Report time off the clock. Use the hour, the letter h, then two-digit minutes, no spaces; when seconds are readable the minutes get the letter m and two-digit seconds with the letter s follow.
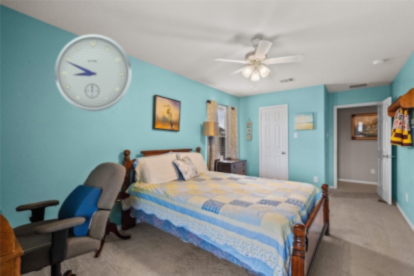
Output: 8h49
